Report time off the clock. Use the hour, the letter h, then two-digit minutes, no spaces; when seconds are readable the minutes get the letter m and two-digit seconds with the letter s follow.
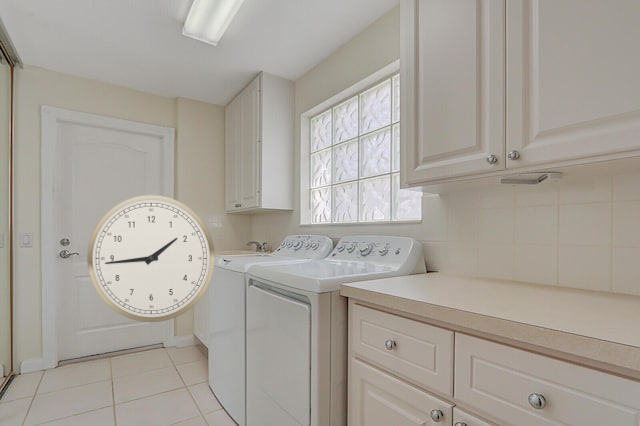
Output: 1h44
